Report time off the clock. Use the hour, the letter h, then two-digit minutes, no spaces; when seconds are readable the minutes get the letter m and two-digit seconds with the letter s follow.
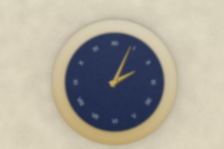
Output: 2h04
